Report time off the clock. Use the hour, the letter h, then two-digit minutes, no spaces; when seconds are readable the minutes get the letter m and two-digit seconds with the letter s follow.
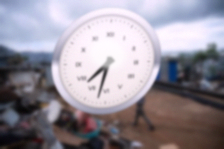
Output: 7h32
